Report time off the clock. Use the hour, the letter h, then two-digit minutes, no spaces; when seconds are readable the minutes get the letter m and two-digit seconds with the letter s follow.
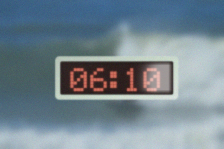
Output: 6h10
